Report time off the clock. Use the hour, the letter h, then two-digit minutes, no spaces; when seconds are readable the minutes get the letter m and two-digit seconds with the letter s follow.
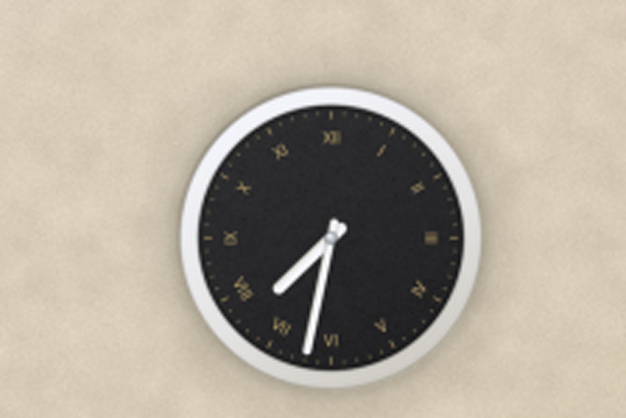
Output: 7h32
